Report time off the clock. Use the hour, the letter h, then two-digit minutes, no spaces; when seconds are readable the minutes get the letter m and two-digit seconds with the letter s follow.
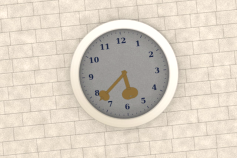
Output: 5h38
